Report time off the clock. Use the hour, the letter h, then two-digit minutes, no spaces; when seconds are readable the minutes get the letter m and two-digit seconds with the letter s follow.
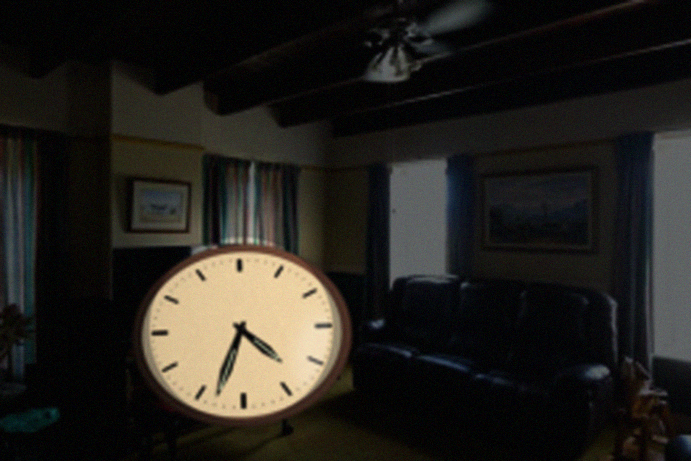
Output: 4h33
